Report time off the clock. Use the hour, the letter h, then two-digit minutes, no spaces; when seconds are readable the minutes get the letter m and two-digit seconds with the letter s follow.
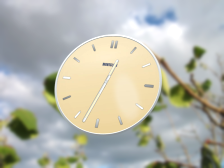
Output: 12h33
